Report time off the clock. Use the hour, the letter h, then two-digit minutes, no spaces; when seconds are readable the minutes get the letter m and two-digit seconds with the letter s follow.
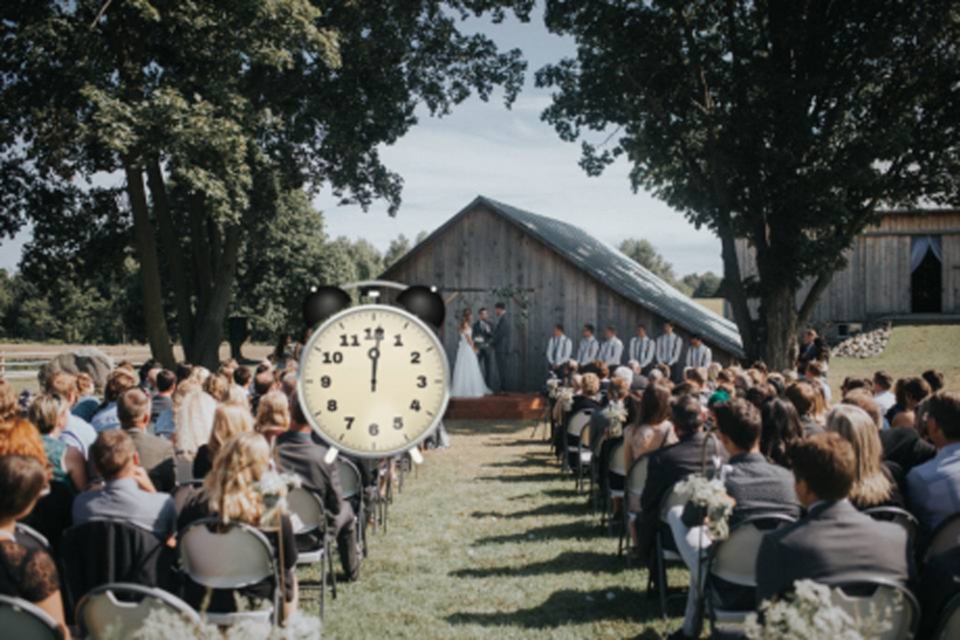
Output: 12h01
